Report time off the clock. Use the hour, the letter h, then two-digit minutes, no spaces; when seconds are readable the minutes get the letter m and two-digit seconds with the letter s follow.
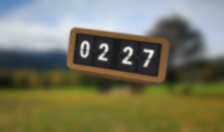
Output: 2h27
